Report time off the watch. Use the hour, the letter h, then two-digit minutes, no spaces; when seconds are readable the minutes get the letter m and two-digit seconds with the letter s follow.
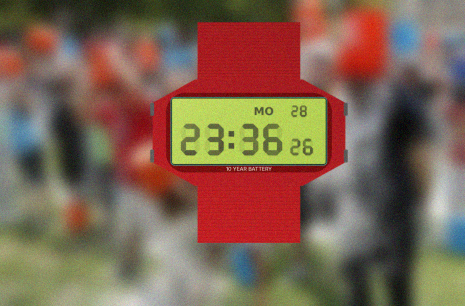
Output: 23h36m26s
